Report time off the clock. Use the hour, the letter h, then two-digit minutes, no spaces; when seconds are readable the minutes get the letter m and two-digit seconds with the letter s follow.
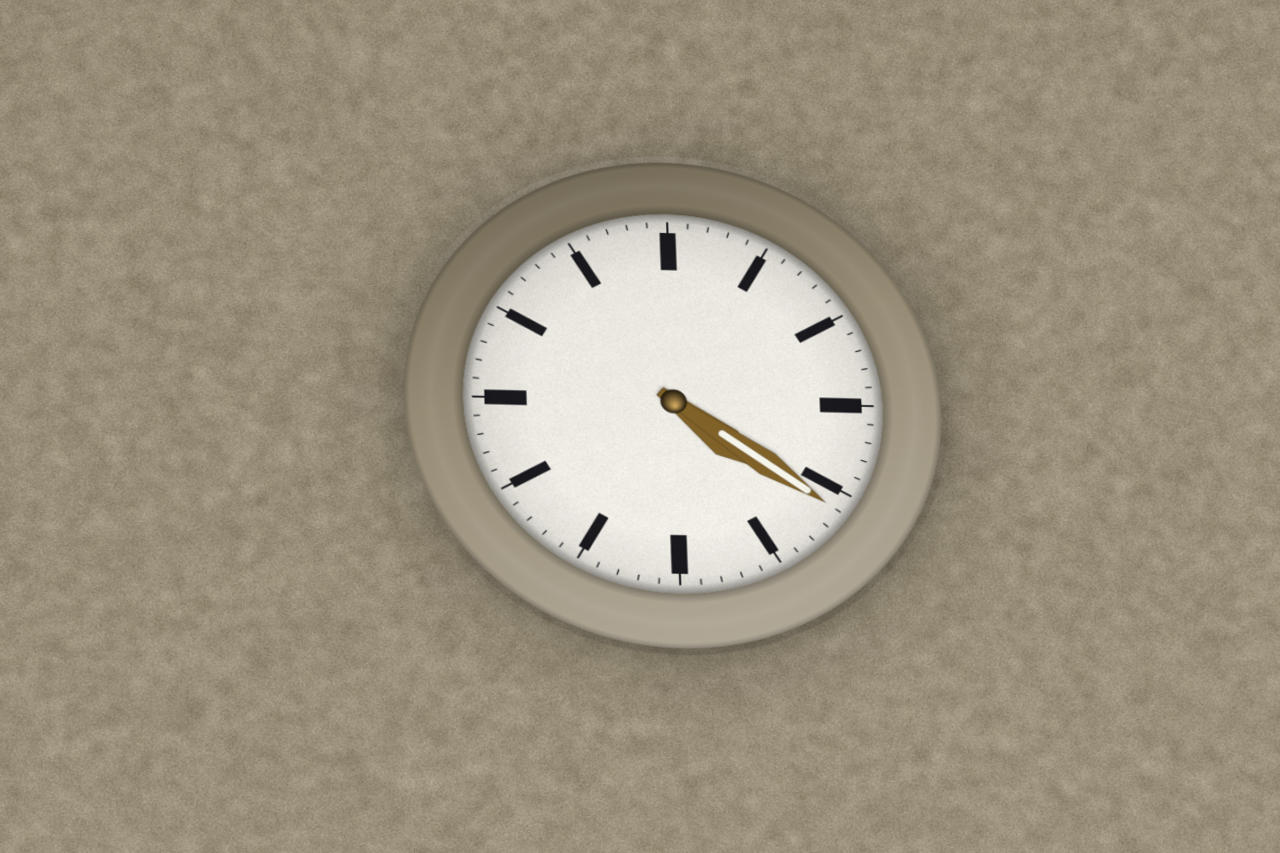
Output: 4h21
